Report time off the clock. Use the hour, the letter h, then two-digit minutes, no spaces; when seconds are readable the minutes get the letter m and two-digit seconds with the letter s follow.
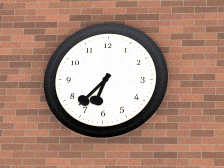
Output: 6h37
